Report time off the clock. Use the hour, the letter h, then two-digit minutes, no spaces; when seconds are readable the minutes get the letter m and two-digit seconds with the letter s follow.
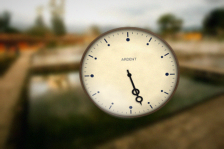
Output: 5h27
